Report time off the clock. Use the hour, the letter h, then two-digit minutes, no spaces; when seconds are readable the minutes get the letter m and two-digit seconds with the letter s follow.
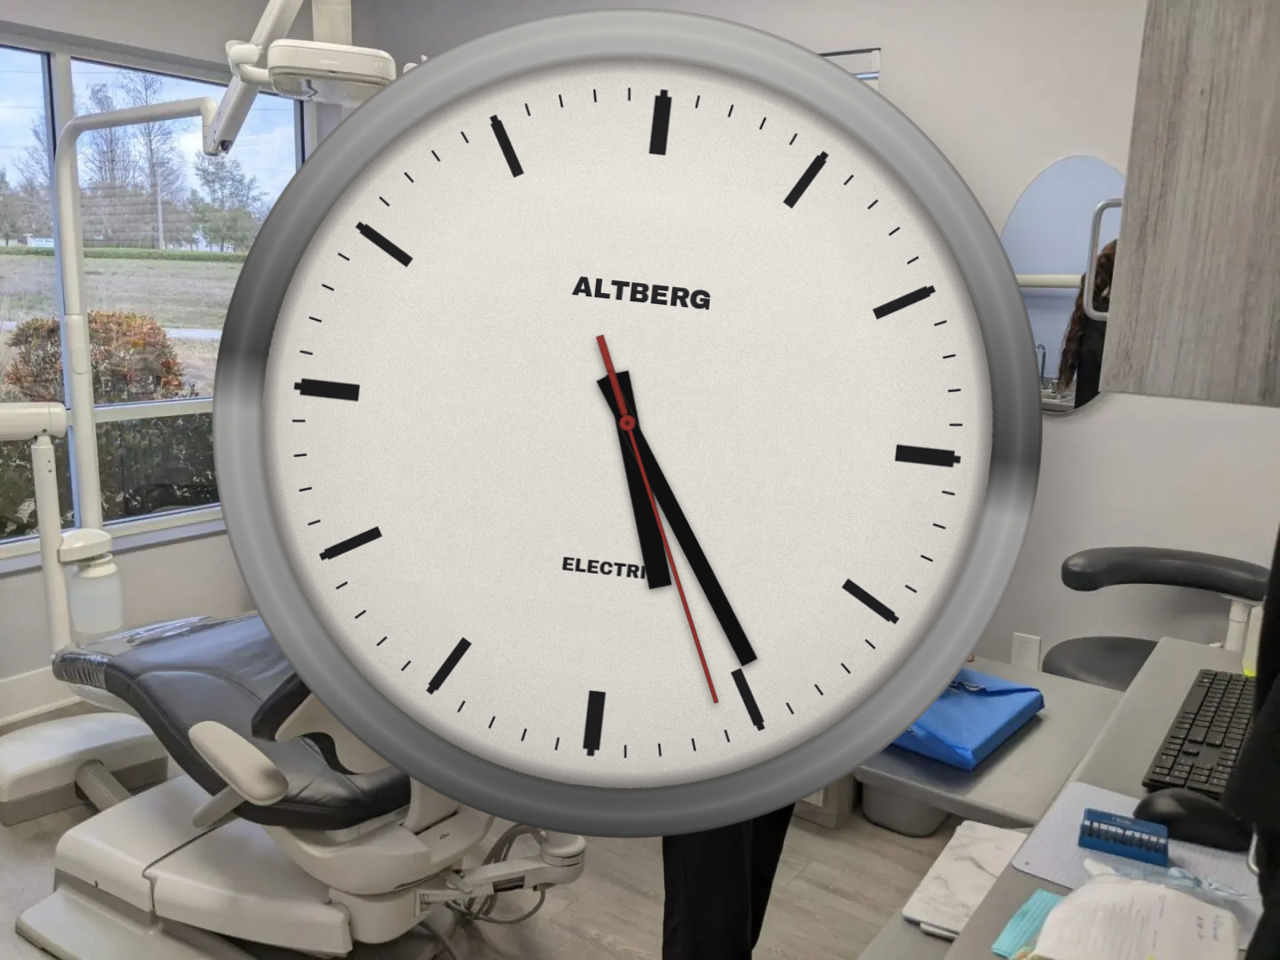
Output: 5h24m26s
